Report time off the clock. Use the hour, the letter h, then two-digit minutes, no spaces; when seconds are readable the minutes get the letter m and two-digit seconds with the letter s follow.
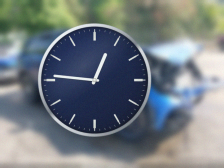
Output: 12h46
